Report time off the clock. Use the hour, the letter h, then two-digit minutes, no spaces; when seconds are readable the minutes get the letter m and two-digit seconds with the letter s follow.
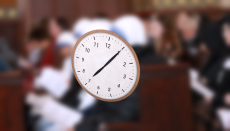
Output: 7h05
